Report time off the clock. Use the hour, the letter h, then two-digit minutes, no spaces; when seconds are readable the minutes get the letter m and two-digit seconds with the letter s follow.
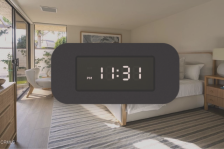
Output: 11h31
